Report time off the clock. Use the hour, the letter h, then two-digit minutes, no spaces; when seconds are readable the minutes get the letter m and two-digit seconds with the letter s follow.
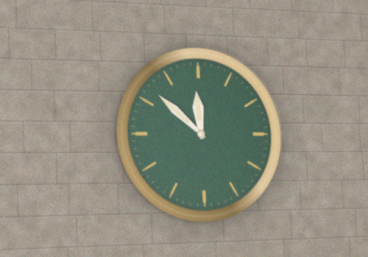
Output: 11h52
